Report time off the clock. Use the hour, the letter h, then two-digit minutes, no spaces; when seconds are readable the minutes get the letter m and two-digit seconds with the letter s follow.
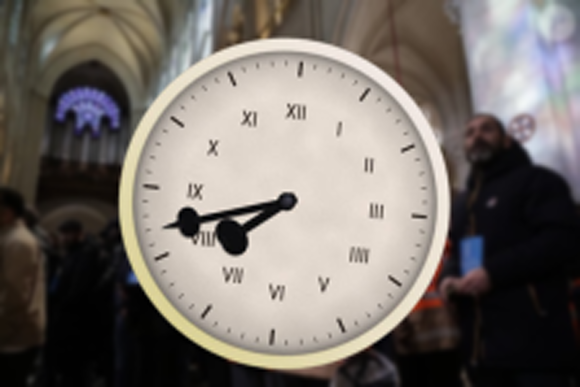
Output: 7h42
